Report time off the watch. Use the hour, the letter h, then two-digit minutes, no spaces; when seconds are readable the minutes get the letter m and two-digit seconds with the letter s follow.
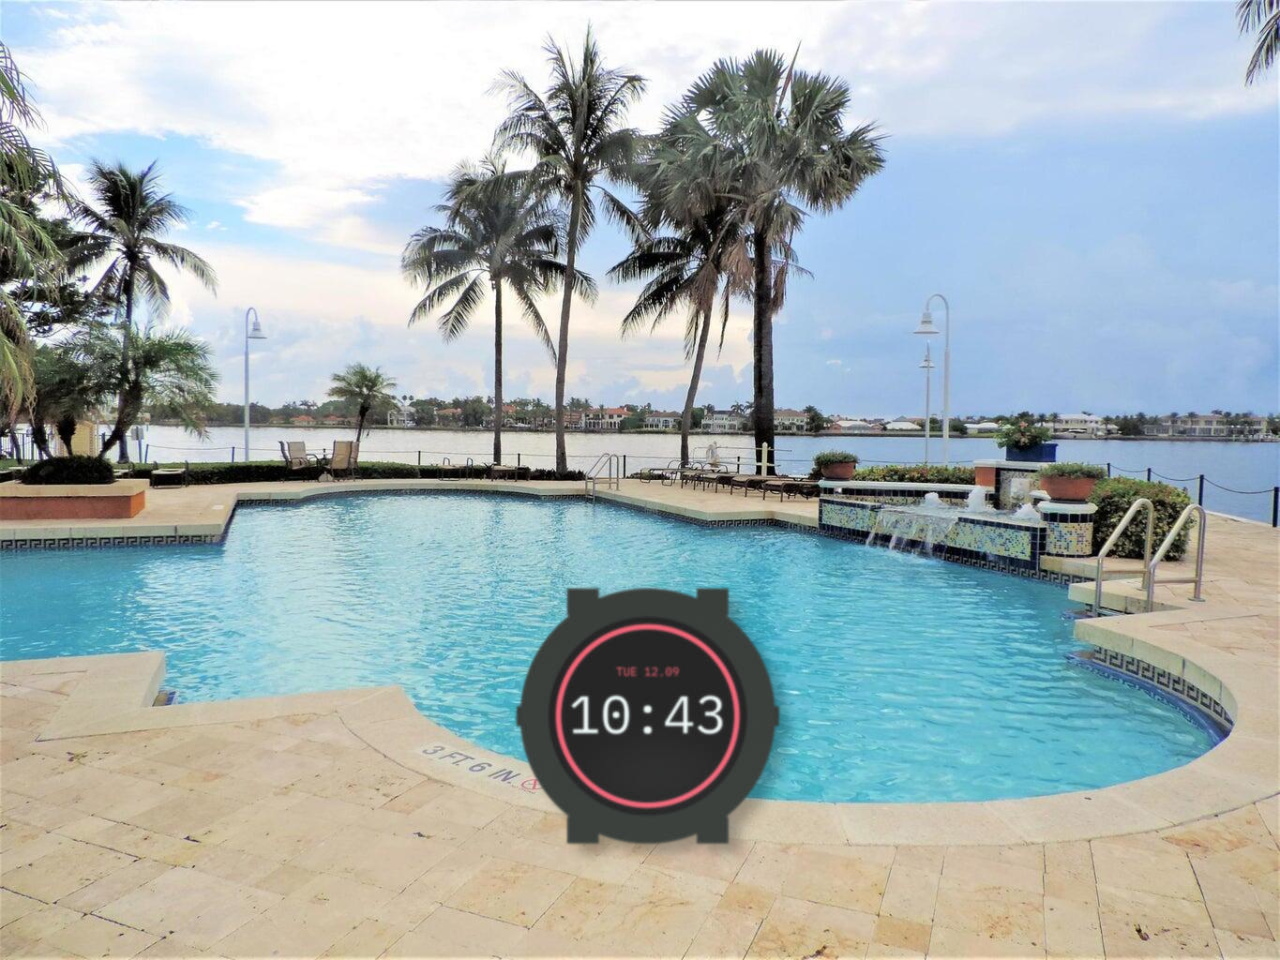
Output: 10h43
